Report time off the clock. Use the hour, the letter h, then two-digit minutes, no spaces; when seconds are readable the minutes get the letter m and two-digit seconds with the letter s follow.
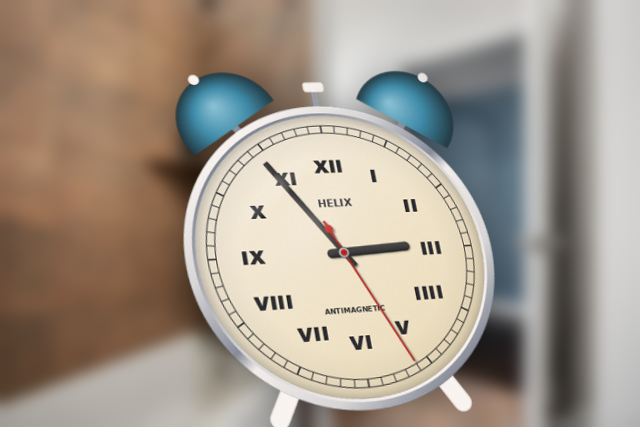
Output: 2h54m26s
